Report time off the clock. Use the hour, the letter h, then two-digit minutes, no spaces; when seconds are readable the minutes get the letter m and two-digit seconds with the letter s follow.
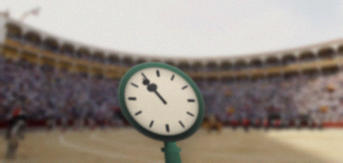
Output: 10h54
